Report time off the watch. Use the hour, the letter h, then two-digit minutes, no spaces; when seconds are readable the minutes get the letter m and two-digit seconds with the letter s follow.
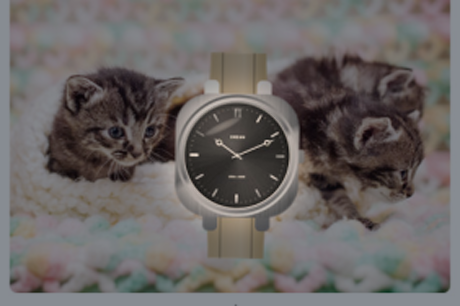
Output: 10h11
